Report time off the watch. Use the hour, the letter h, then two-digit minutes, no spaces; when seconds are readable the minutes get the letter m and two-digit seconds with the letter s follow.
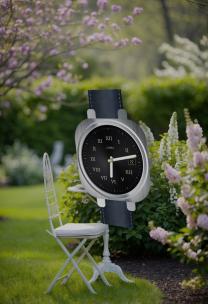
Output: 6h13
